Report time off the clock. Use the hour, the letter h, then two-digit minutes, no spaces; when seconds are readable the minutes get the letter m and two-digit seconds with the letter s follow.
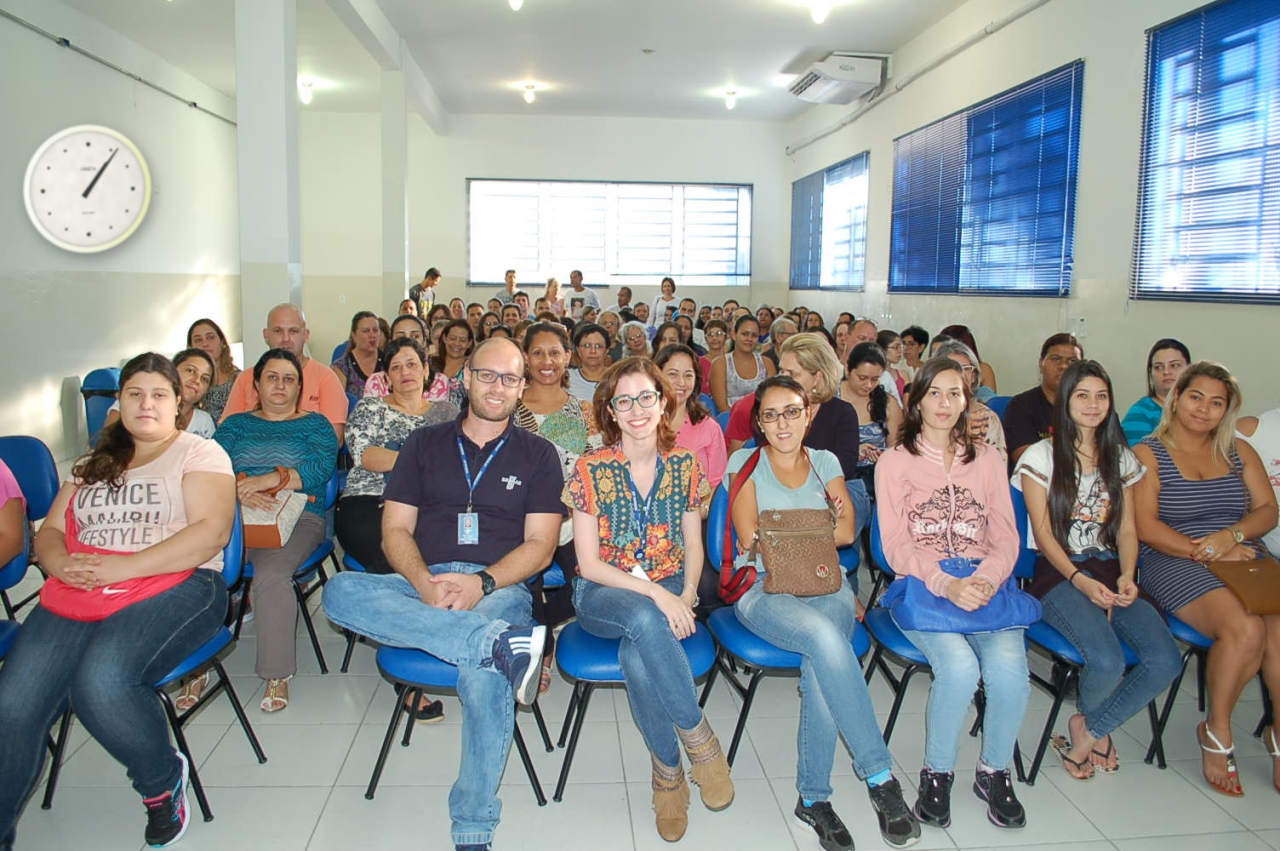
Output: 1h06
